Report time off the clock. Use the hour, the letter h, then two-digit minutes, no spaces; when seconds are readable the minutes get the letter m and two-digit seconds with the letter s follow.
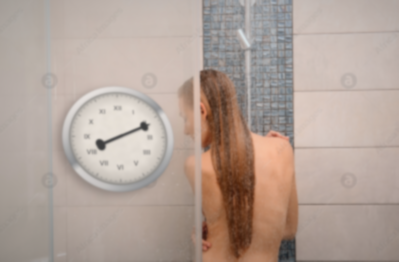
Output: 8h11
